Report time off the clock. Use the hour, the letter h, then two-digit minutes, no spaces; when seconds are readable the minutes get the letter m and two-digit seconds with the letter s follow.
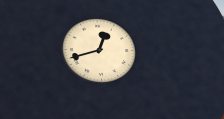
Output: 12h42
